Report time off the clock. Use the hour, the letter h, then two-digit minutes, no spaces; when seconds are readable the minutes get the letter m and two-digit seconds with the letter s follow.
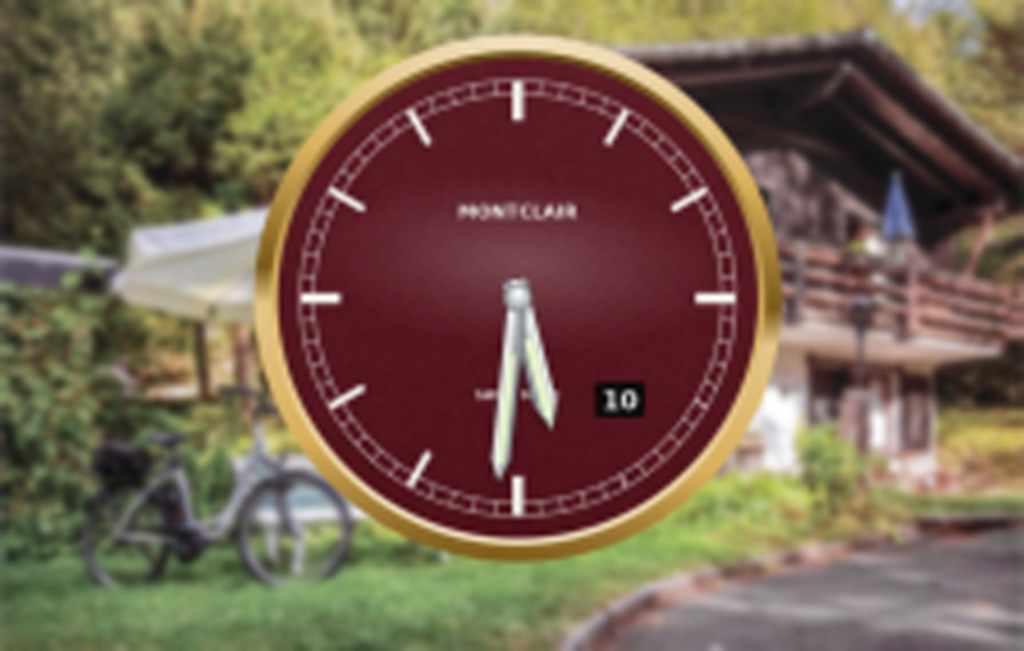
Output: 5h31
